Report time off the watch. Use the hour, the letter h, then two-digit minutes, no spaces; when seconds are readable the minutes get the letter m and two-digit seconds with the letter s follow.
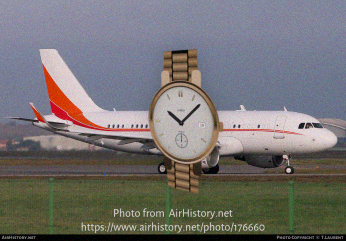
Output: 10h08
